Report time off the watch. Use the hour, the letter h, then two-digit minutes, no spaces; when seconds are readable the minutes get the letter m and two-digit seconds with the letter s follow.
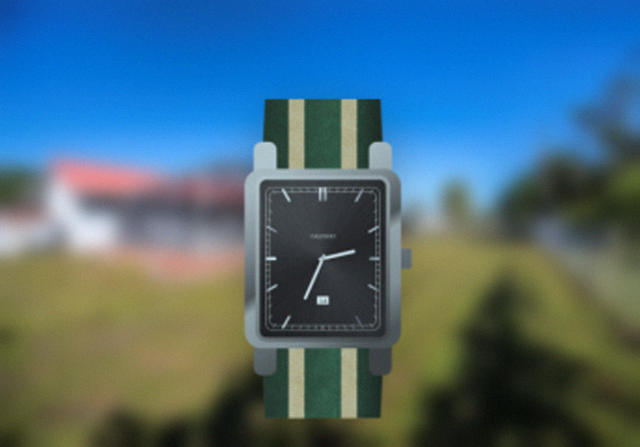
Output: 2h34
